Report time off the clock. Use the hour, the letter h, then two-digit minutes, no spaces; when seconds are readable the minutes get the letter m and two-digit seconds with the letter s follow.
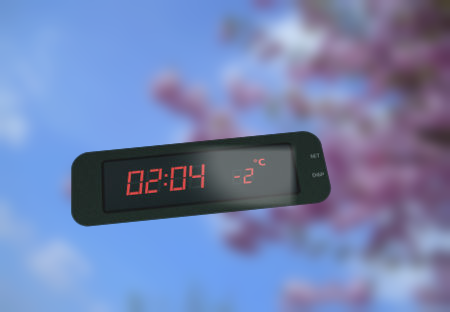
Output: 2h04
